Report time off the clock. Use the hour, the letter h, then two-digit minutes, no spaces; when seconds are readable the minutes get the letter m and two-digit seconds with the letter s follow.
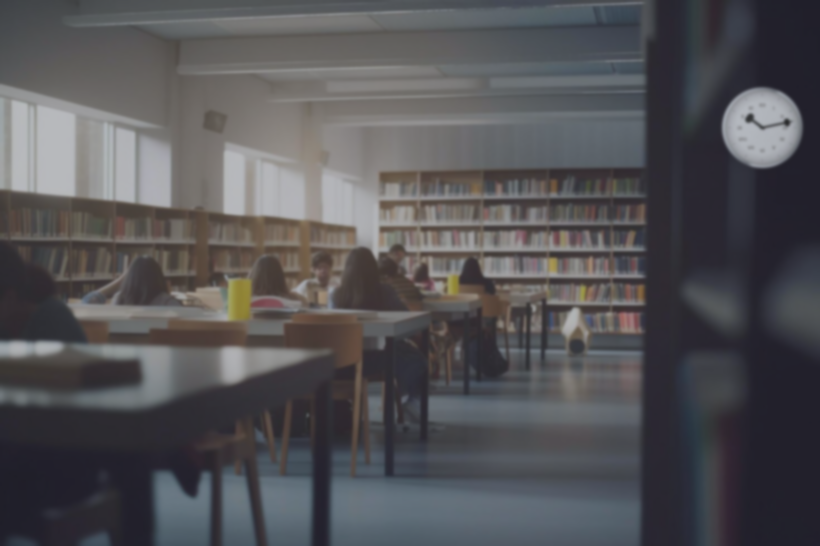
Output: 10h13
